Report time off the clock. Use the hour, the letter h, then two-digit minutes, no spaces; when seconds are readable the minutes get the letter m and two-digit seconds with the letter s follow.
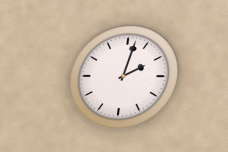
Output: 2h02
